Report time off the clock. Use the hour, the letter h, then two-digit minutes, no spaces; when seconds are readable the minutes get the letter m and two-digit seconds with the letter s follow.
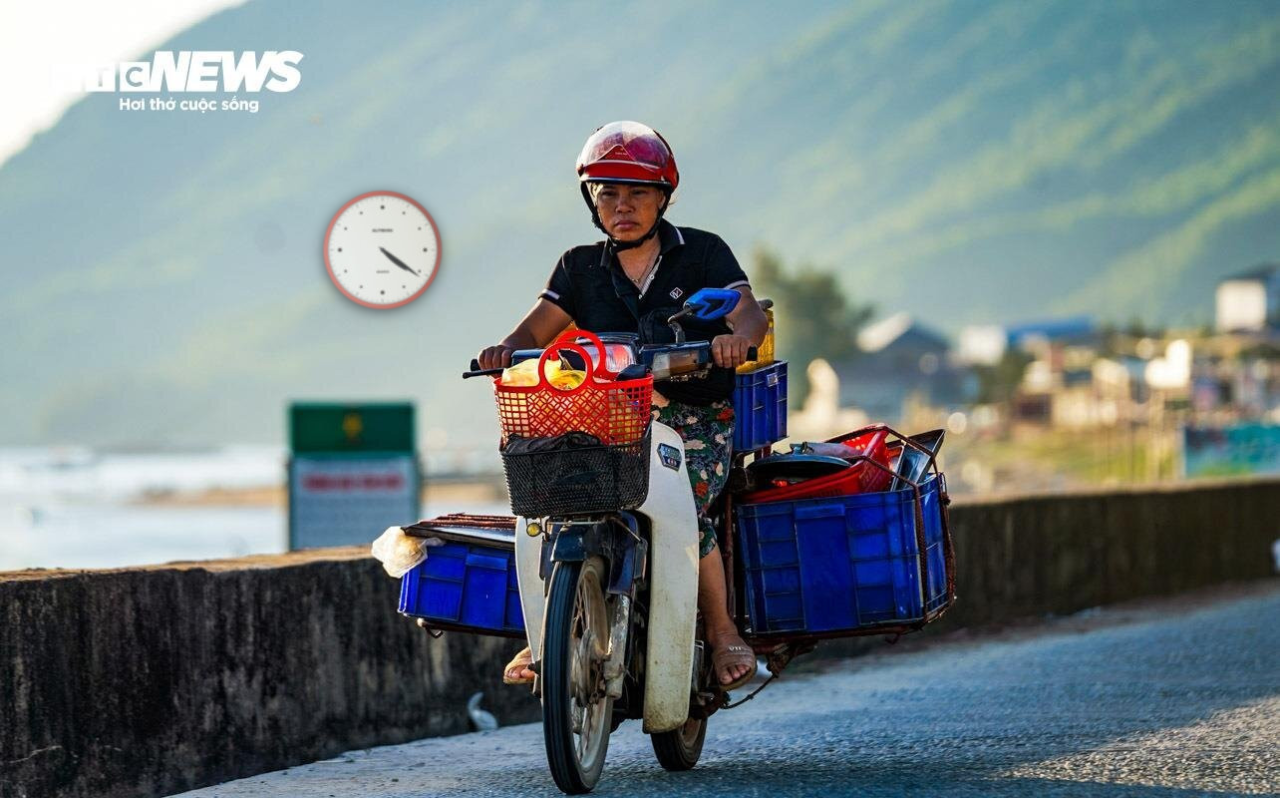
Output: 4h21
